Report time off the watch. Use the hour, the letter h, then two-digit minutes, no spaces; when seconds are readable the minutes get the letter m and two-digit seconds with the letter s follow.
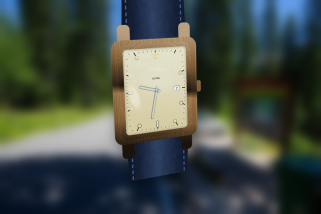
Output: 9h32
